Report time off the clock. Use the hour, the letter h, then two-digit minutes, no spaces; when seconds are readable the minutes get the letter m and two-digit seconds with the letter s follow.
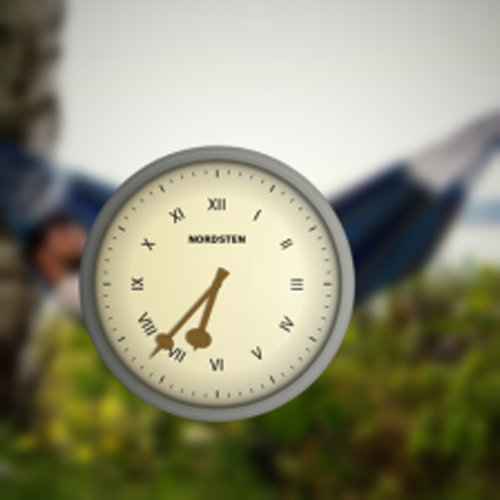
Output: 6h37
